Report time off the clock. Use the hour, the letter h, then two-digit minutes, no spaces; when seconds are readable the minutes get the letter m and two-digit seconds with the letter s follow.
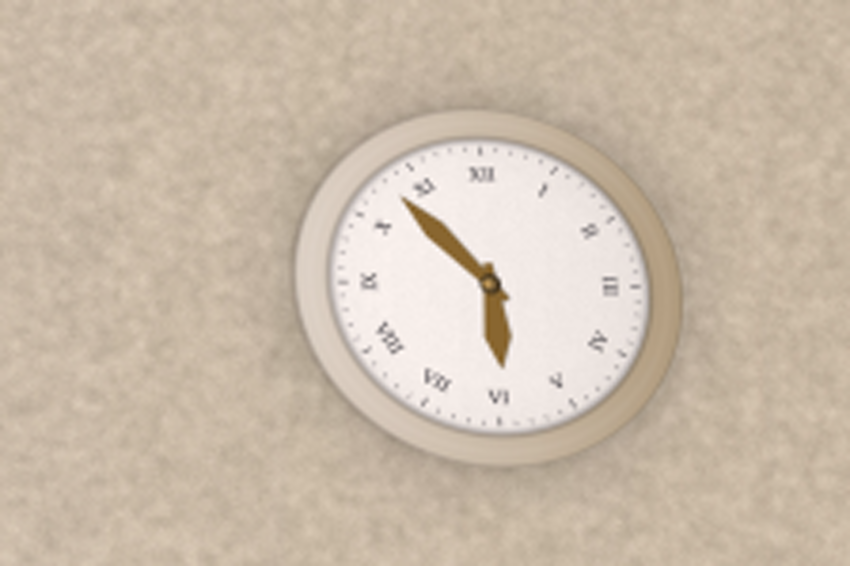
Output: 5h53
